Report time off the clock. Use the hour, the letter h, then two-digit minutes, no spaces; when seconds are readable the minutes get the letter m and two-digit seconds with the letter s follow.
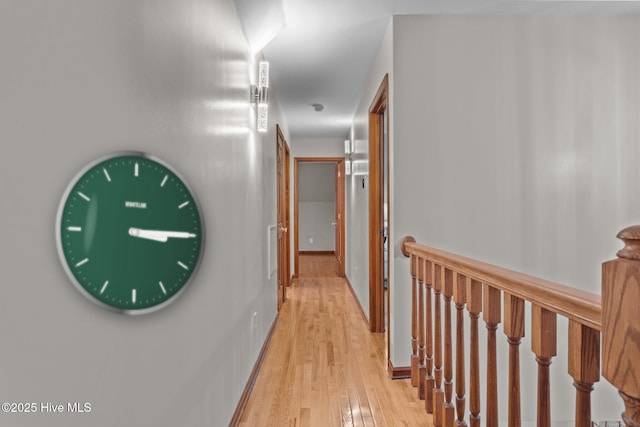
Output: 3h15
